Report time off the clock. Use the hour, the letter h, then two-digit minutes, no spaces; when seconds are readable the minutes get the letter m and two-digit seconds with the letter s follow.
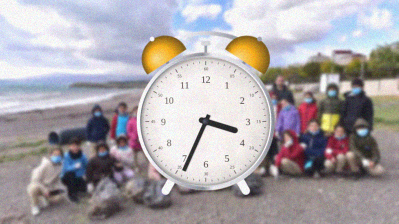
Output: 3h34
